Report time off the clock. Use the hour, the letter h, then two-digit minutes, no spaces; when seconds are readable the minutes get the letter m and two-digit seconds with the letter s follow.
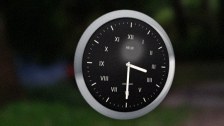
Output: 3h30
